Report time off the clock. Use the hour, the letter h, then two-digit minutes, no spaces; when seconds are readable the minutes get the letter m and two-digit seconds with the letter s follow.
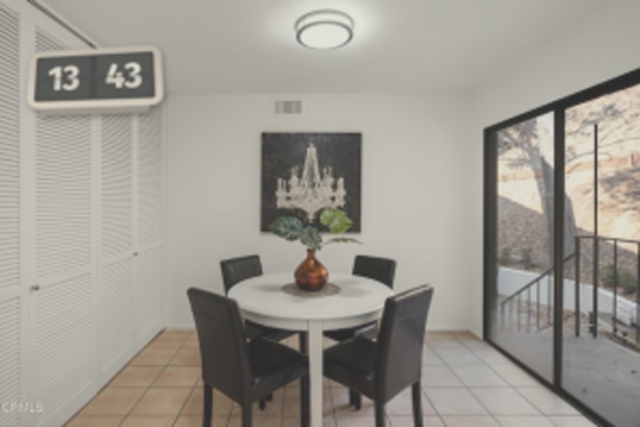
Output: 13h43
